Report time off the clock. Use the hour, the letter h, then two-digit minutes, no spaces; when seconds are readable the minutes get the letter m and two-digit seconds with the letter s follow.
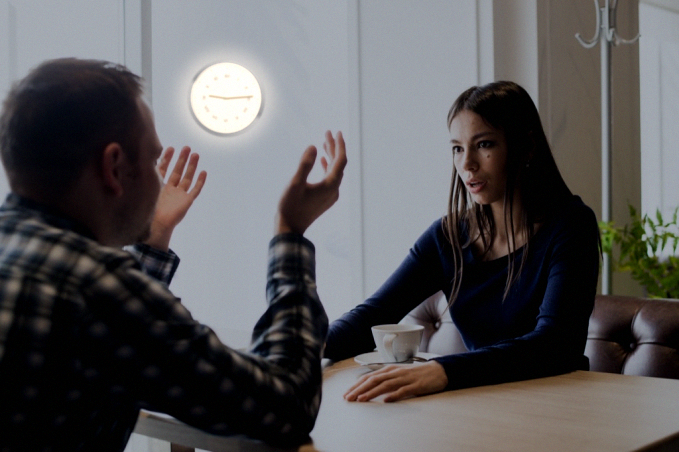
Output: 9h14
